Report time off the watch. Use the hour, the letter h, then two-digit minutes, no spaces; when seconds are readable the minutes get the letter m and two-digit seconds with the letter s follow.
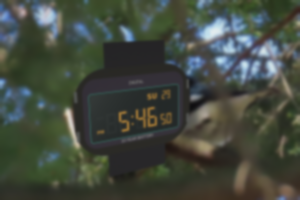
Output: 5h46
